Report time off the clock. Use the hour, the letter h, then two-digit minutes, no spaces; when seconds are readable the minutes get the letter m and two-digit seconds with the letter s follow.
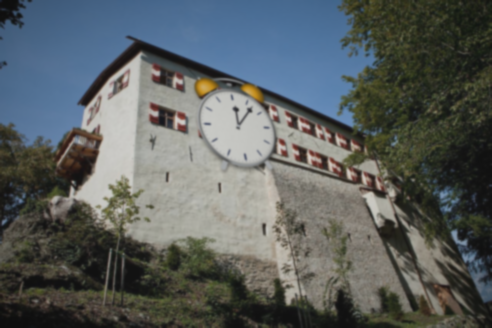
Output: 12h07
